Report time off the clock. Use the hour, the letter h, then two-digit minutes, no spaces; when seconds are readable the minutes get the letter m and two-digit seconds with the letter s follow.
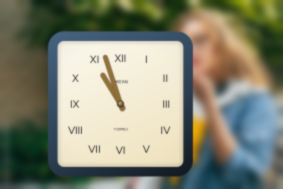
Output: 10h57
